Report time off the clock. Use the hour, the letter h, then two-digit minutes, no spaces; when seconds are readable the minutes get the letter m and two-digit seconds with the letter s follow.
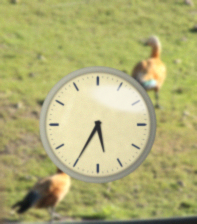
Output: 5h35
